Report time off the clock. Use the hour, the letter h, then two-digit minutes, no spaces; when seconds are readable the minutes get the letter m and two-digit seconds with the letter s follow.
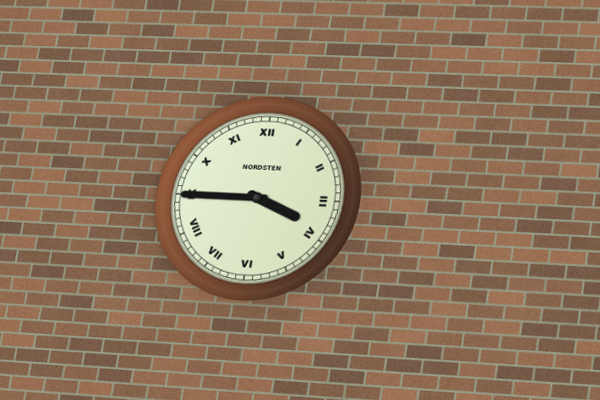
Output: 3h45
